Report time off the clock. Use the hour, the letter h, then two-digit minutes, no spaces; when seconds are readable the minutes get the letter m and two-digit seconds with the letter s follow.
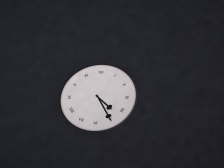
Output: 4h25
